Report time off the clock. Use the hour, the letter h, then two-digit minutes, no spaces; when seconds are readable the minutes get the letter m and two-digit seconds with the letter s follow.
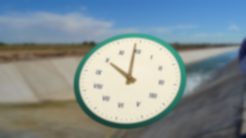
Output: 9h59
